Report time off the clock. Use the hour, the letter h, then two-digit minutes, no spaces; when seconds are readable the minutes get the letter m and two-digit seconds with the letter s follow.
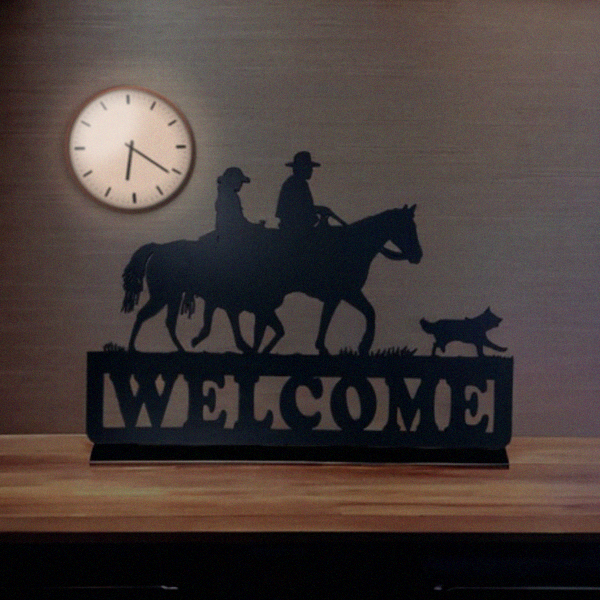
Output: 6h21
